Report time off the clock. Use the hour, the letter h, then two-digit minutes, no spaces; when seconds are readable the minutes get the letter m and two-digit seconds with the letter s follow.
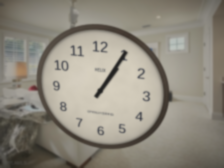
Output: 1h05
